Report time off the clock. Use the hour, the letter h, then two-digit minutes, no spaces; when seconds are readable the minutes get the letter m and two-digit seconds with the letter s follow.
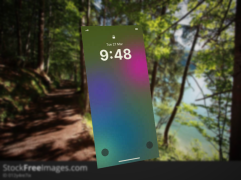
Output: 9h48
